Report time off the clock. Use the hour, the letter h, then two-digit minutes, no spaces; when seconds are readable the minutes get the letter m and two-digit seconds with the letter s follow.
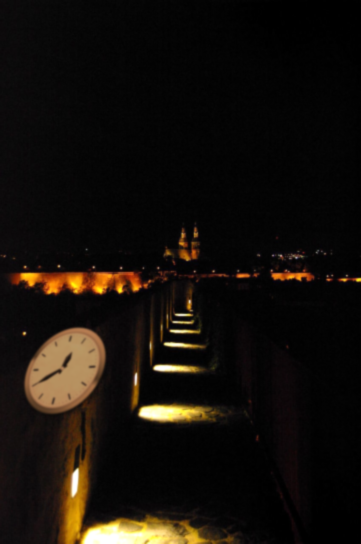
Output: 12h40
